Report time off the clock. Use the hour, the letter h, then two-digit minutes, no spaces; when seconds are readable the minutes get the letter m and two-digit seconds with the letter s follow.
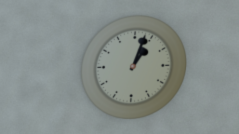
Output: 1h03
